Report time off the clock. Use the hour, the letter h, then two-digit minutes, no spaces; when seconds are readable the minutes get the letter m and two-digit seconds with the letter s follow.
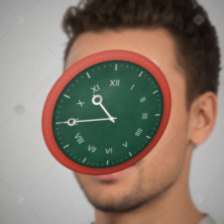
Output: 10h45
